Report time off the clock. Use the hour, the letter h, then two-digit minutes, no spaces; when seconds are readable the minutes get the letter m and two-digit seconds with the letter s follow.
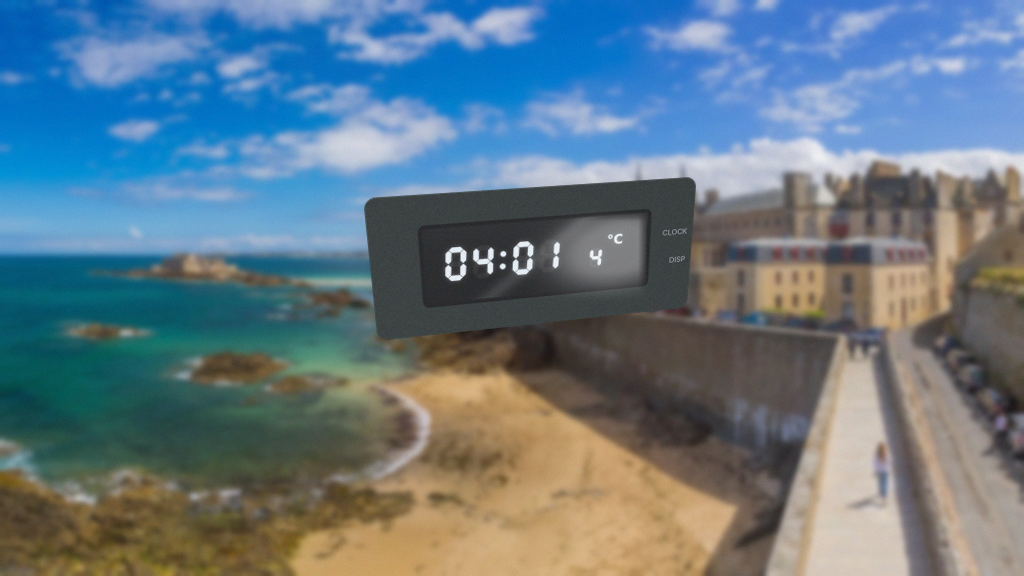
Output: 4h01
